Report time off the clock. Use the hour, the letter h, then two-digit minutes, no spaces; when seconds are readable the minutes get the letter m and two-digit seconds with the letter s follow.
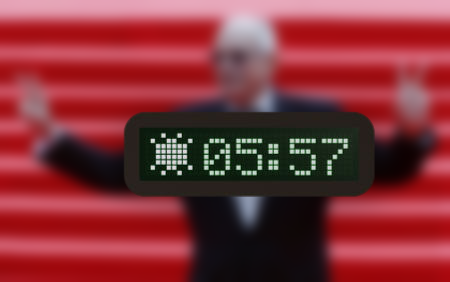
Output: 5h57
